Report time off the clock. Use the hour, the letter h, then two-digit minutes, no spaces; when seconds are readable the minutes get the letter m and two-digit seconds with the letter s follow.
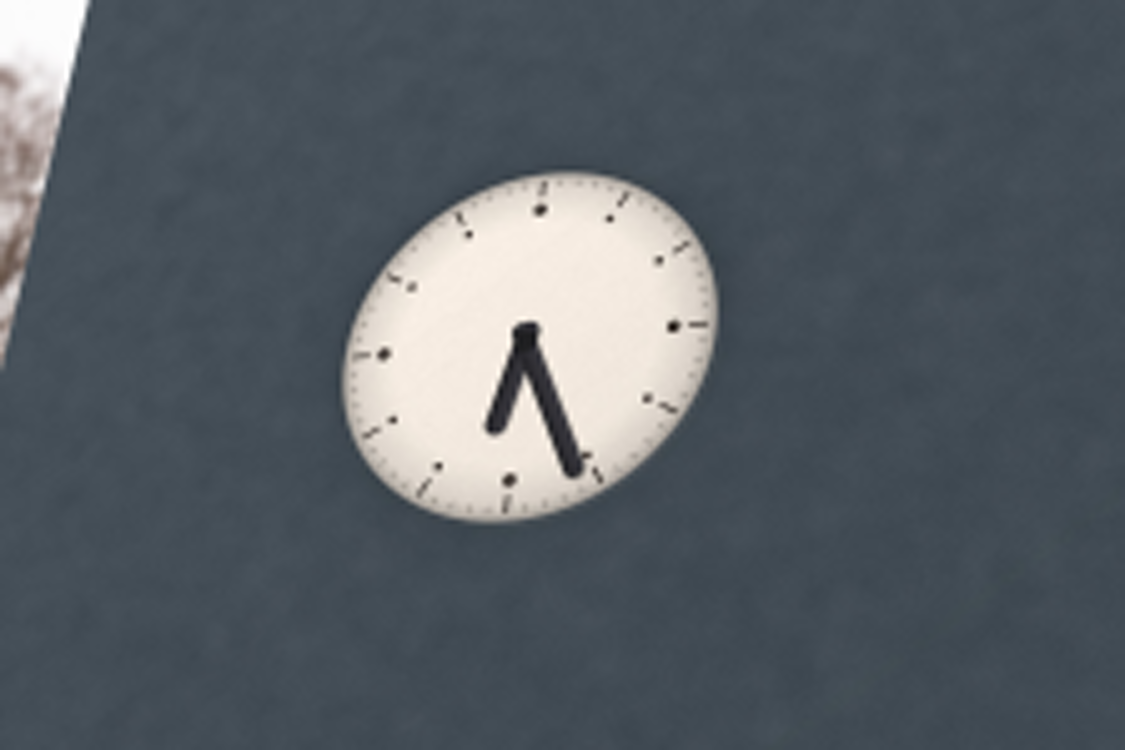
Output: 6h26
